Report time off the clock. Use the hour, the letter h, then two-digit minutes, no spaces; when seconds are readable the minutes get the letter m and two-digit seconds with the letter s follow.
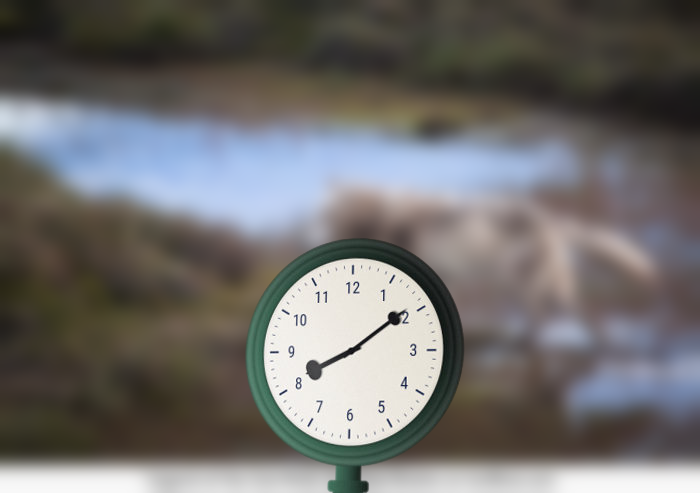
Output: 8h09
